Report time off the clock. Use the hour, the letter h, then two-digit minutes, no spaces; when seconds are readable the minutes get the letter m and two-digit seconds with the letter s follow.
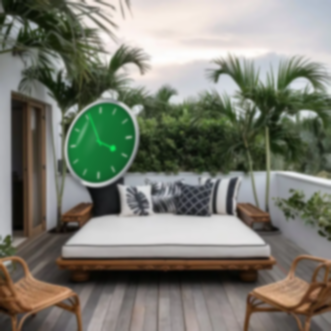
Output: 3h56
